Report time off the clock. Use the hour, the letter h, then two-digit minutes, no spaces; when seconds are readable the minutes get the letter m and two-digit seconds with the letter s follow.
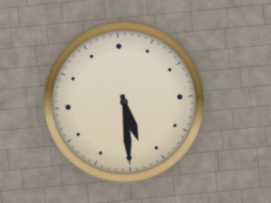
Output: 5h30
